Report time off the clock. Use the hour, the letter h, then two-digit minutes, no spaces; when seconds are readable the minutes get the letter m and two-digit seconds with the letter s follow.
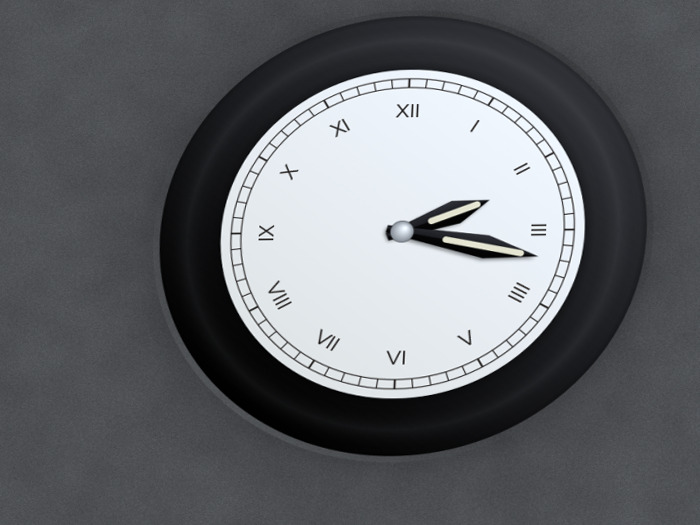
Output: 2h17
